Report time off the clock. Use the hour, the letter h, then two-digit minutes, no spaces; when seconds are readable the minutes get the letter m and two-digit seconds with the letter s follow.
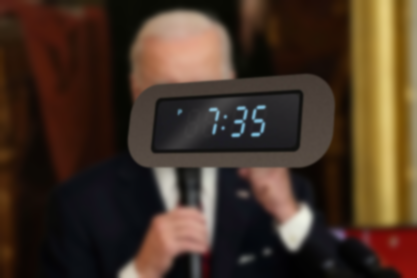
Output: 7h35
